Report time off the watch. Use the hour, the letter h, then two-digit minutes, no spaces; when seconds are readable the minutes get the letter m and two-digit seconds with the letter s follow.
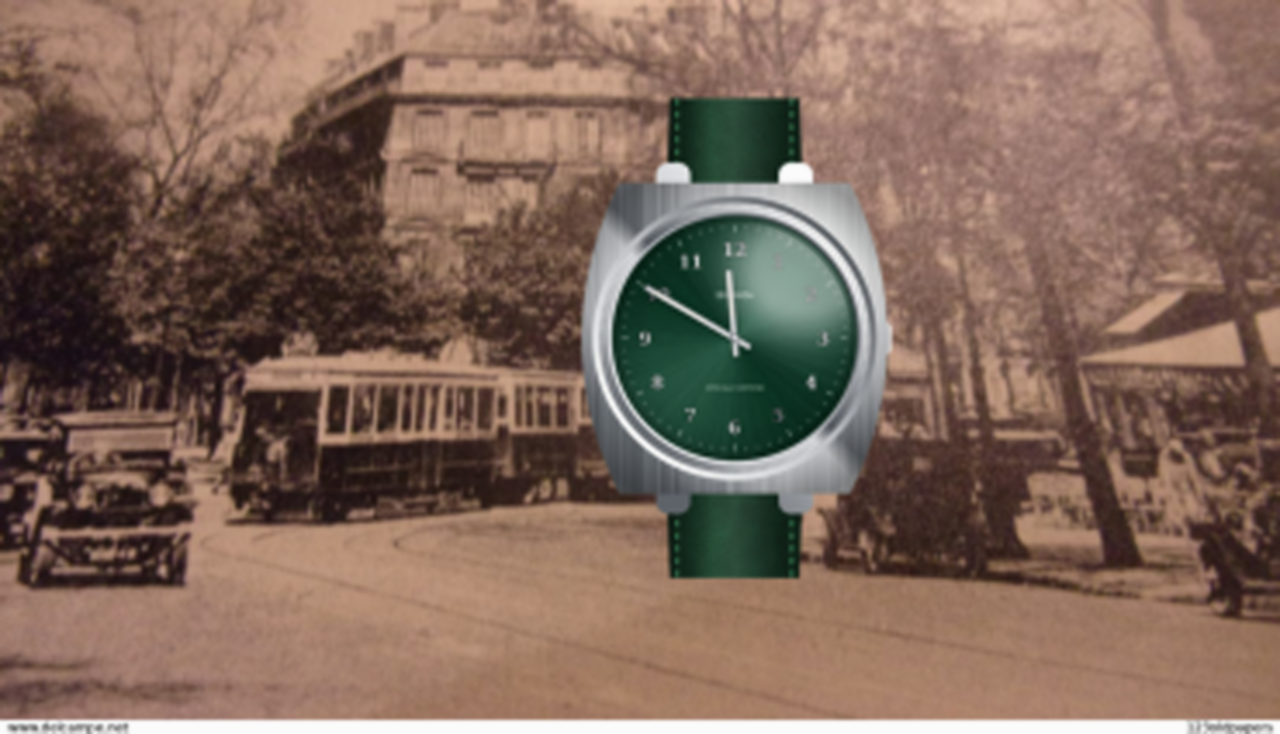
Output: 11h50
